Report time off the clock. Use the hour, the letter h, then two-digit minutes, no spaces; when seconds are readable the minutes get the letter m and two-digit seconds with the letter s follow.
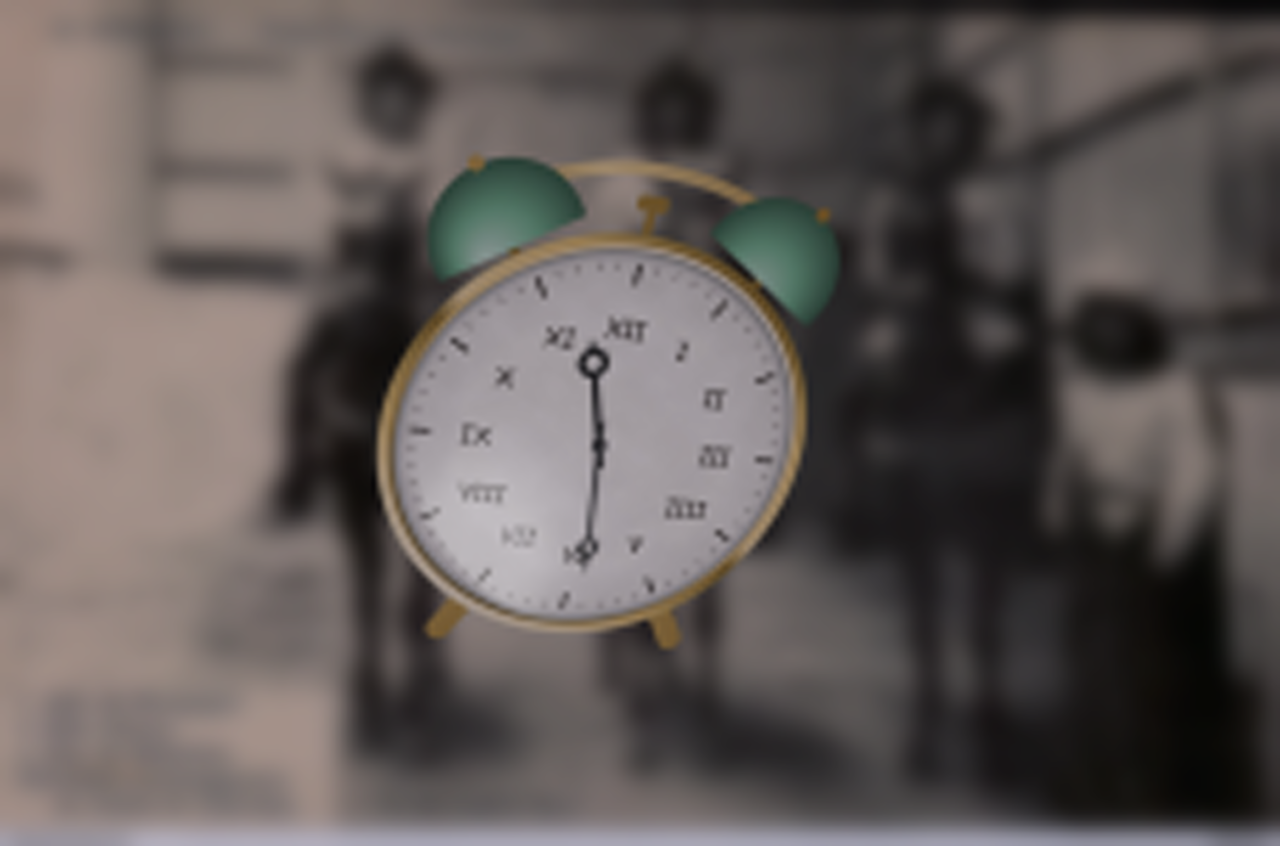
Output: 11h29
